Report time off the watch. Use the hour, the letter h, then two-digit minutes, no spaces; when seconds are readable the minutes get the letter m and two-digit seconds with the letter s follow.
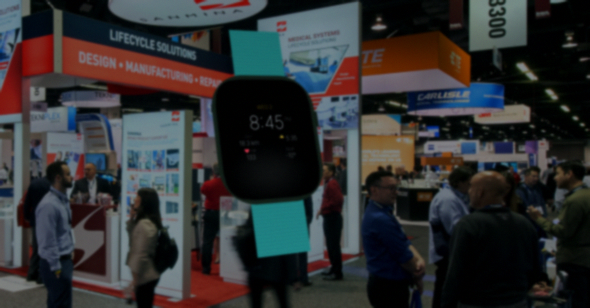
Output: 8h45
